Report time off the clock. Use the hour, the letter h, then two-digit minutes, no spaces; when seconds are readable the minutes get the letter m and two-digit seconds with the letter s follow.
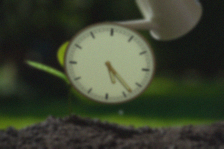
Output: 5h23
